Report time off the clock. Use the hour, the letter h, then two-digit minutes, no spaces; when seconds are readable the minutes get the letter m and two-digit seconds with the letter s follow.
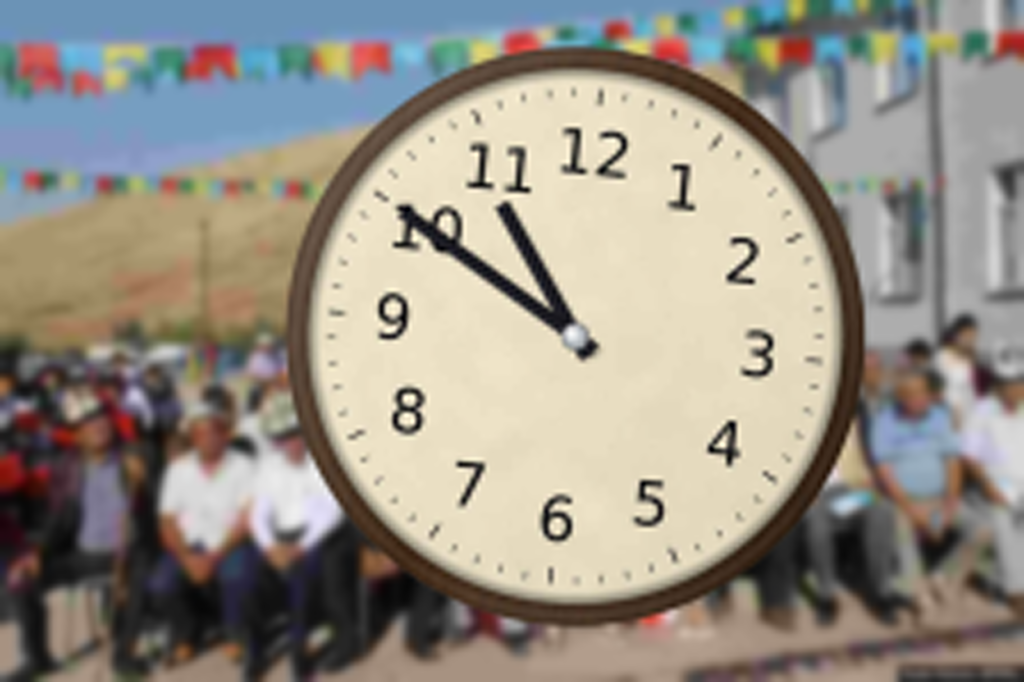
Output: 10h50
